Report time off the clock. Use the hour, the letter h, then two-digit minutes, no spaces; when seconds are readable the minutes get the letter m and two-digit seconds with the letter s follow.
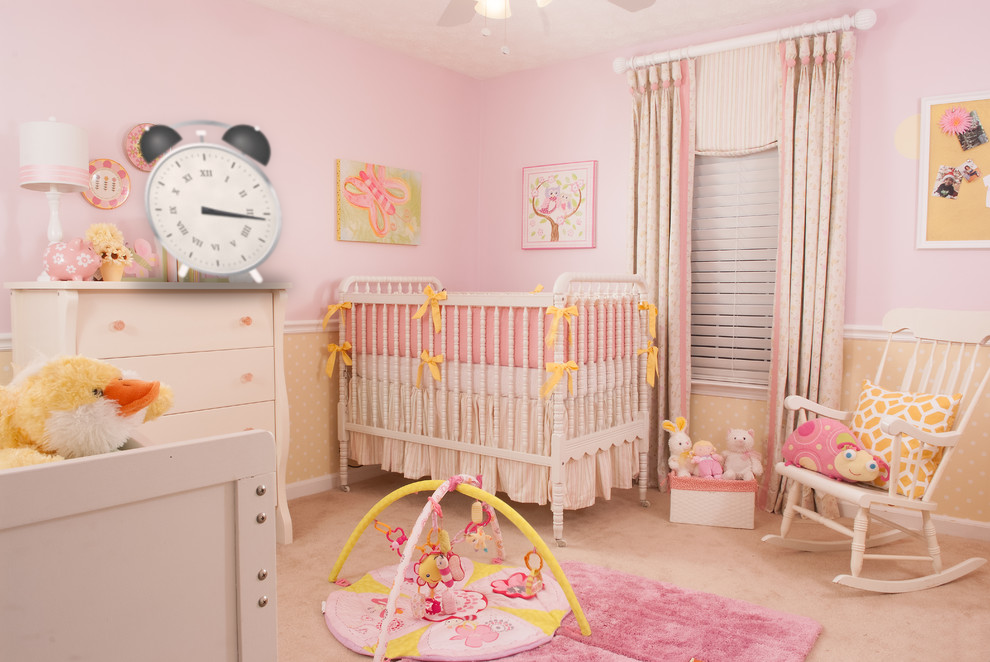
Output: 3h16
